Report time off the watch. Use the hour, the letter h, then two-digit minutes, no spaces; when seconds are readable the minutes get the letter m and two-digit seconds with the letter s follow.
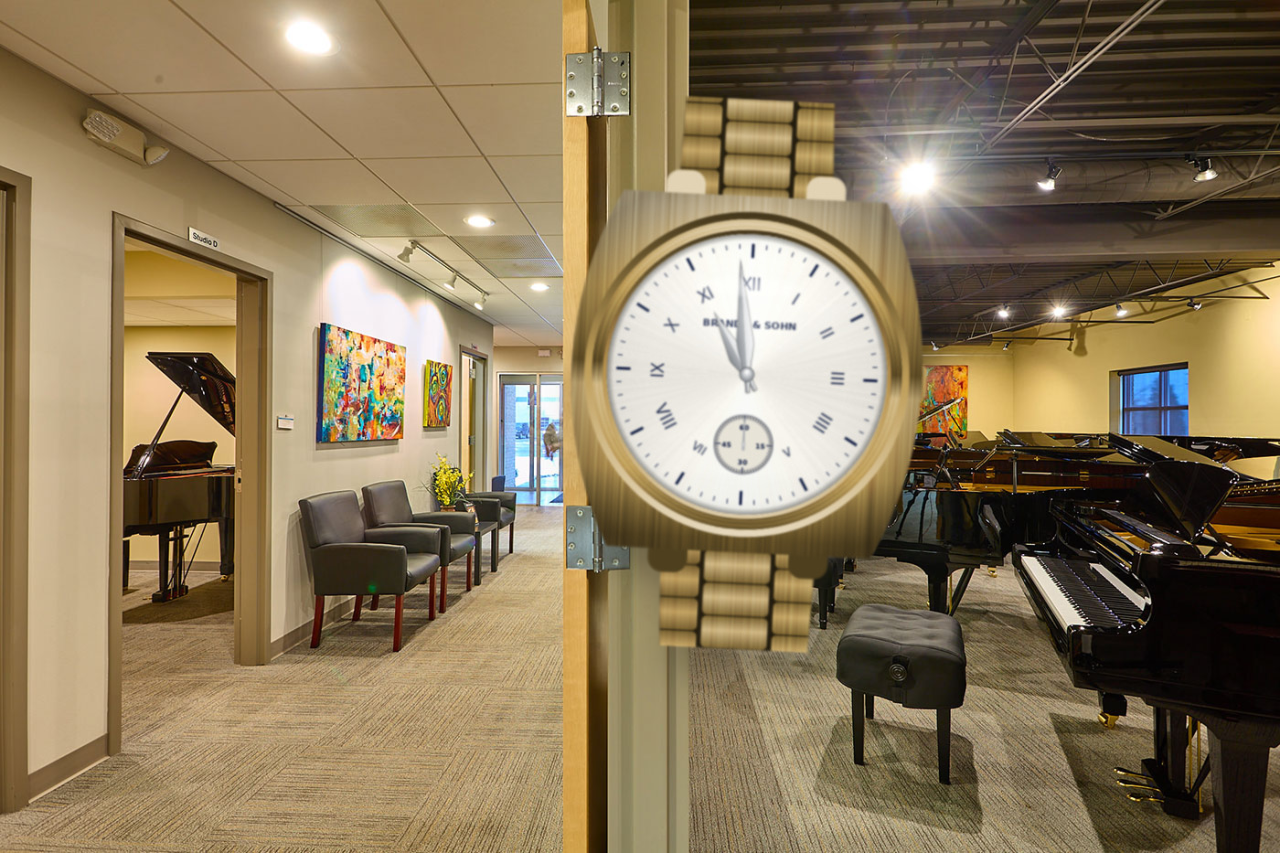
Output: 10h59
